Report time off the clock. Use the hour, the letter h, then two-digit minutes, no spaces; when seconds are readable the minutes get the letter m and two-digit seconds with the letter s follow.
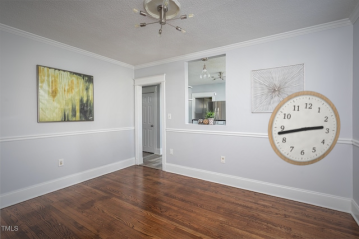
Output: 2h43
